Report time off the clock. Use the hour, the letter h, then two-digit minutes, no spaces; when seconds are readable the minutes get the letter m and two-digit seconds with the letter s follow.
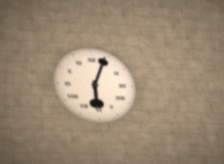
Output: 6h04
